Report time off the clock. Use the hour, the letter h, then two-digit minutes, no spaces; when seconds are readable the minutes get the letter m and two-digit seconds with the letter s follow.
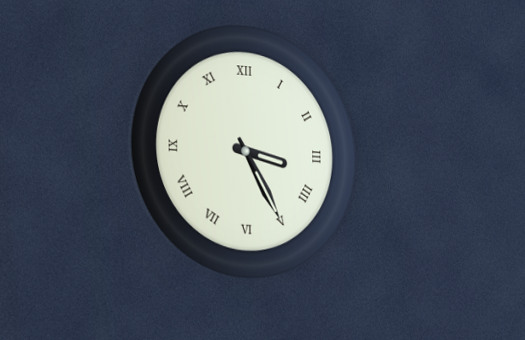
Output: 3h25
